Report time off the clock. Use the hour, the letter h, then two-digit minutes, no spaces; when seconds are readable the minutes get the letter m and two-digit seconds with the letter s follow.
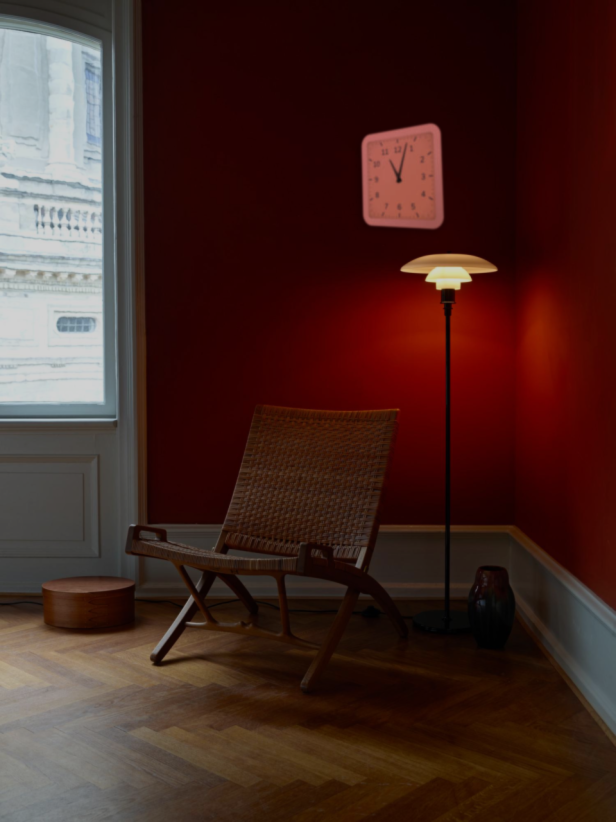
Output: 11h03
